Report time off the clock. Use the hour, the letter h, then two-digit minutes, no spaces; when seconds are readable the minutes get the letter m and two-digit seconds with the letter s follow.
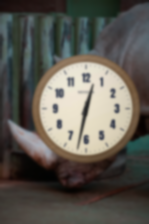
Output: 12h32
